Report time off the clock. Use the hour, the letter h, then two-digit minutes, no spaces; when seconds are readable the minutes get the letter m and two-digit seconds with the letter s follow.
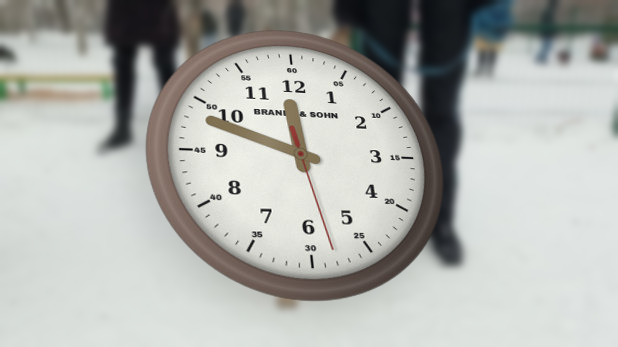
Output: 11h48m28s
